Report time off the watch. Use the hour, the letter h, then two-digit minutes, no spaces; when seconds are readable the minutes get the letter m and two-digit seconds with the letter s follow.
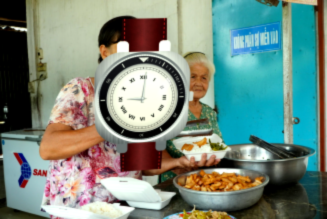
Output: 9h01
